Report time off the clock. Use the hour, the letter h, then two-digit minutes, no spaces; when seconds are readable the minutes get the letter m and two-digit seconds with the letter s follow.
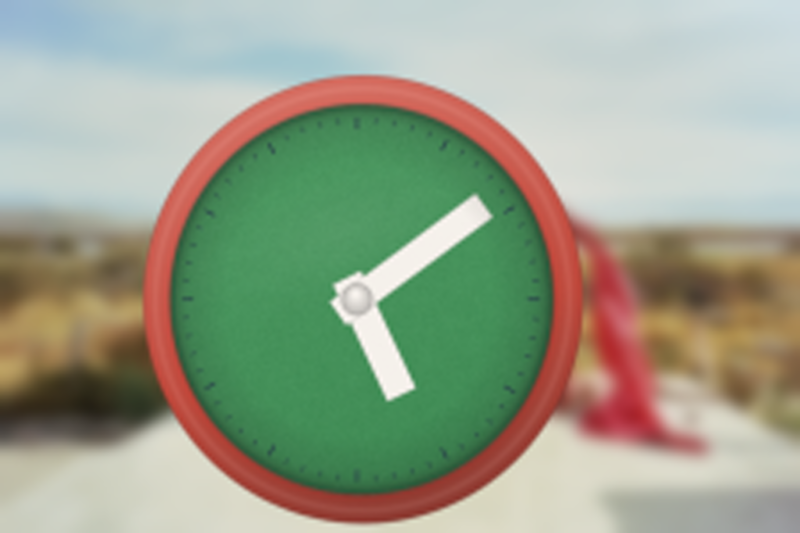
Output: 5h09
